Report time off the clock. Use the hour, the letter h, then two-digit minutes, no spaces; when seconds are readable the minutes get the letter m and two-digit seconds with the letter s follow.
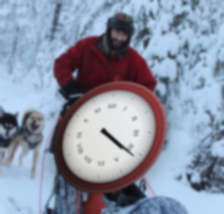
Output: 4h21
